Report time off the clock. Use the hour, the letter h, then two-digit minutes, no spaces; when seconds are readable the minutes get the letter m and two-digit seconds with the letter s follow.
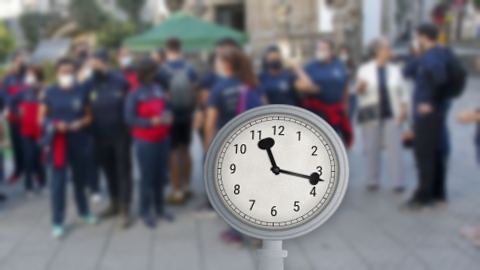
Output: 11h17
